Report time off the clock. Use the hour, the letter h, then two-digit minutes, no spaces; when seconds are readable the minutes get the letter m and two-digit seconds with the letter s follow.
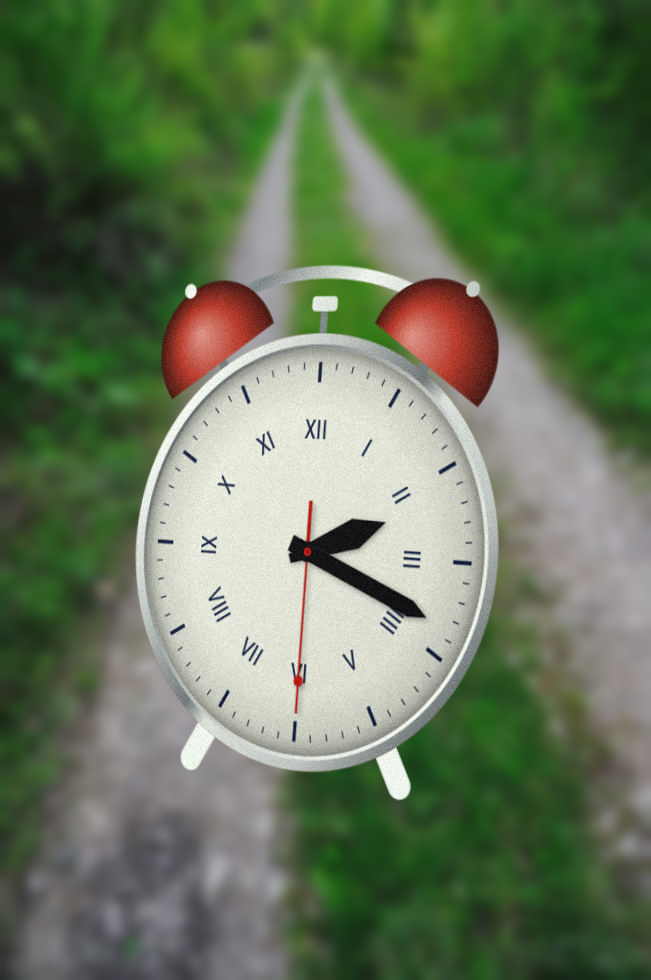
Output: 2h18m30s
